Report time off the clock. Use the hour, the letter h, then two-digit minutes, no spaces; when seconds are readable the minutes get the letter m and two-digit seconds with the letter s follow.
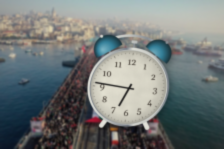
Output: 6h46
